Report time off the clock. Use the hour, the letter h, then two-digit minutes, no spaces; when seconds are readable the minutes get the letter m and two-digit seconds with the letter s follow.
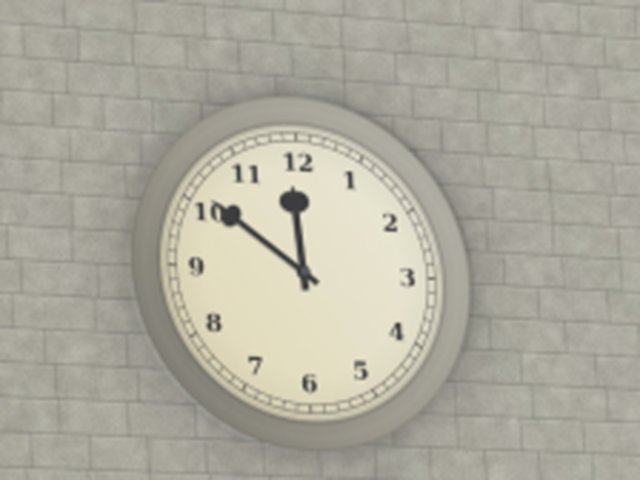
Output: 11h51
